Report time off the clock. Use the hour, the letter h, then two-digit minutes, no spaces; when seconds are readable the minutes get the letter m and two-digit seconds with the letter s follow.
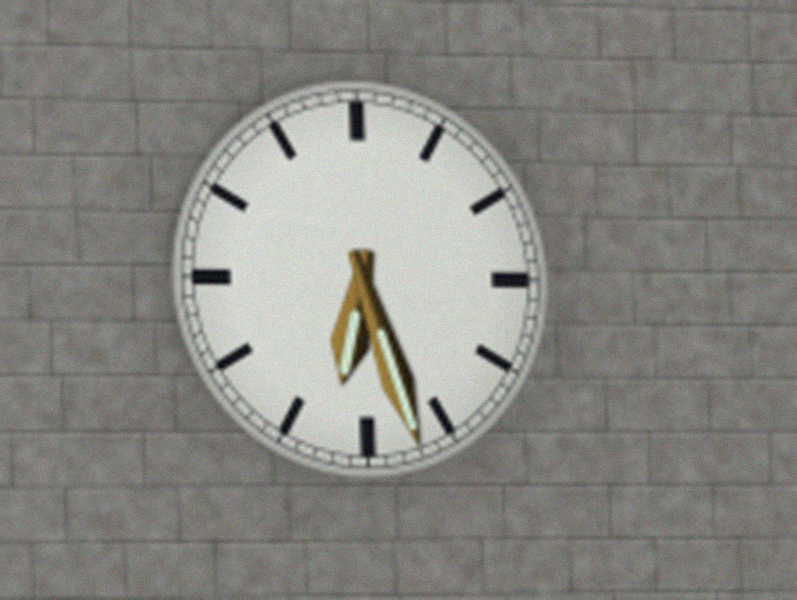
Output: 6h27
